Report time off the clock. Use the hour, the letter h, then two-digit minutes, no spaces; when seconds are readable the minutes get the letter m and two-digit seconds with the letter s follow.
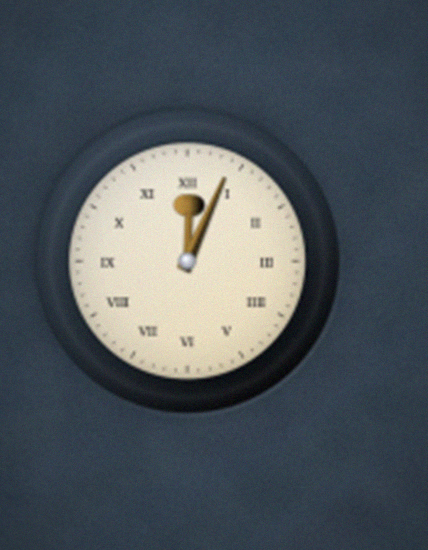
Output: 12h04
